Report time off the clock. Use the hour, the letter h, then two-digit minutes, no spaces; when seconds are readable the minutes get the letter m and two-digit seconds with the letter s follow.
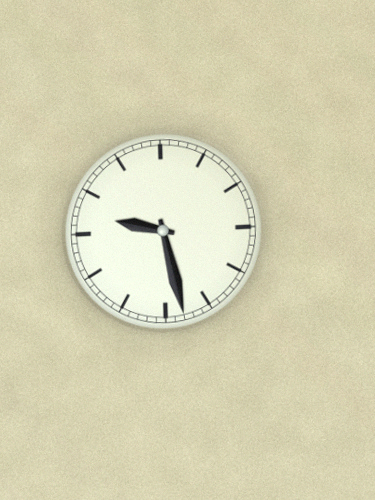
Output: 9h28
